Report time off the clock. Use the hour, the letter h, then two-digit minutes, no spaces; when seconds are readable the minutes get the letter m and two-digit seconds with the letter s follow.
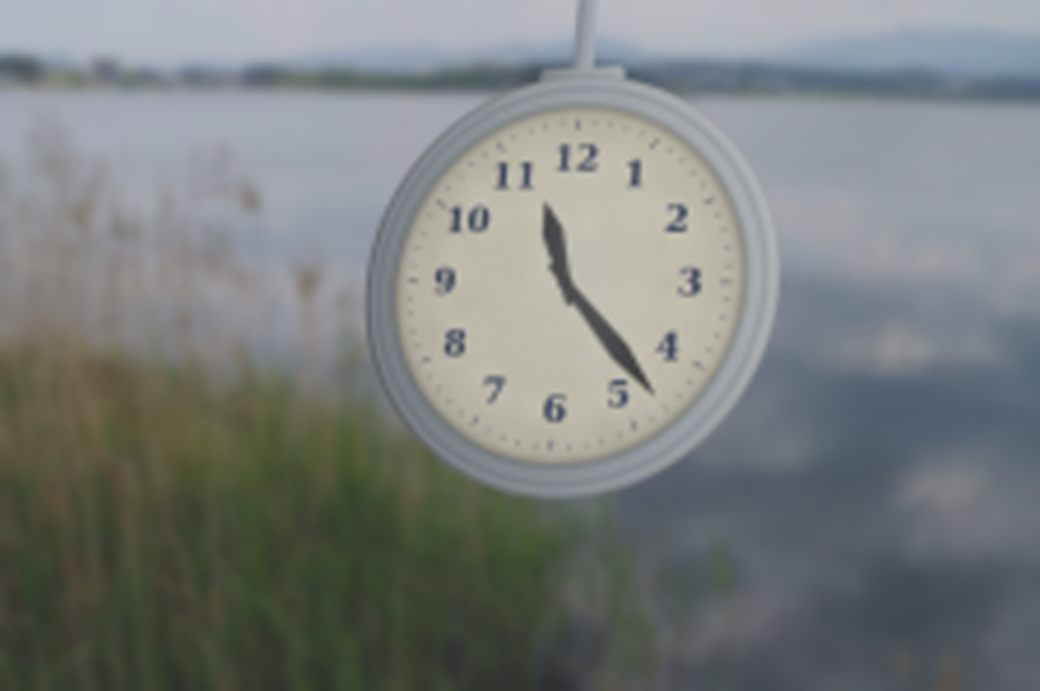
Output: 11h23
